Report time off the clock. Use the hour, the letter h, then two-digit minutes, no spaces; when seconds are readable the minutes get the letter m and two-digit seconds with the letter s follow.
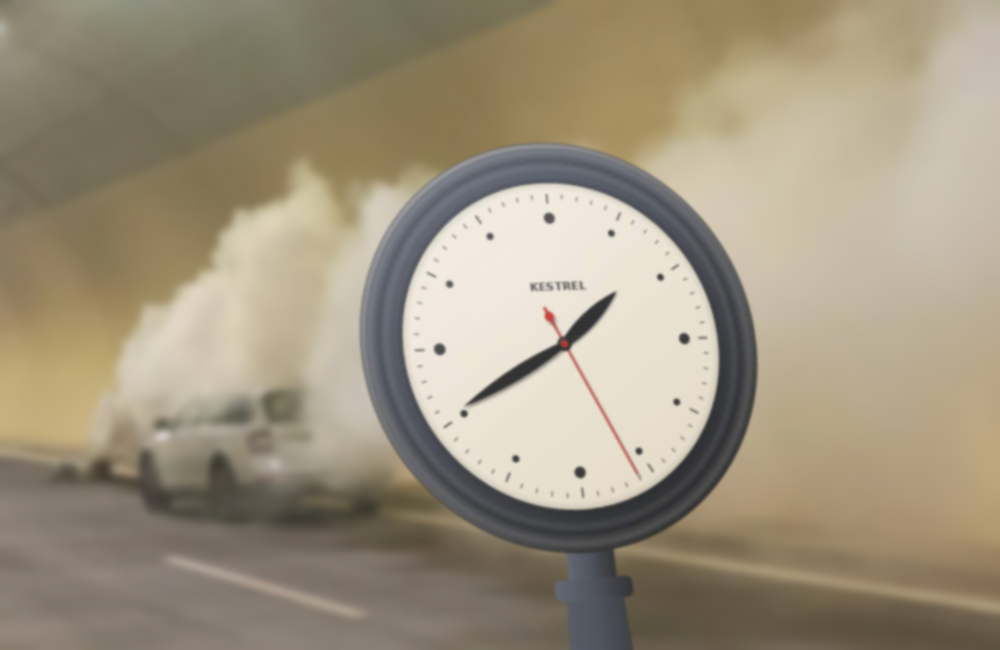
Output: 1h40m26s
